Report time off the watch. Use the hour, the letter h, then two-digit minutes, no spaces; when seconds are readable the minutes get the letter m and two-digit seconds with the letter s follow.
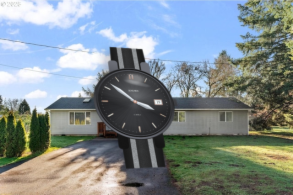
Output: 3h52
